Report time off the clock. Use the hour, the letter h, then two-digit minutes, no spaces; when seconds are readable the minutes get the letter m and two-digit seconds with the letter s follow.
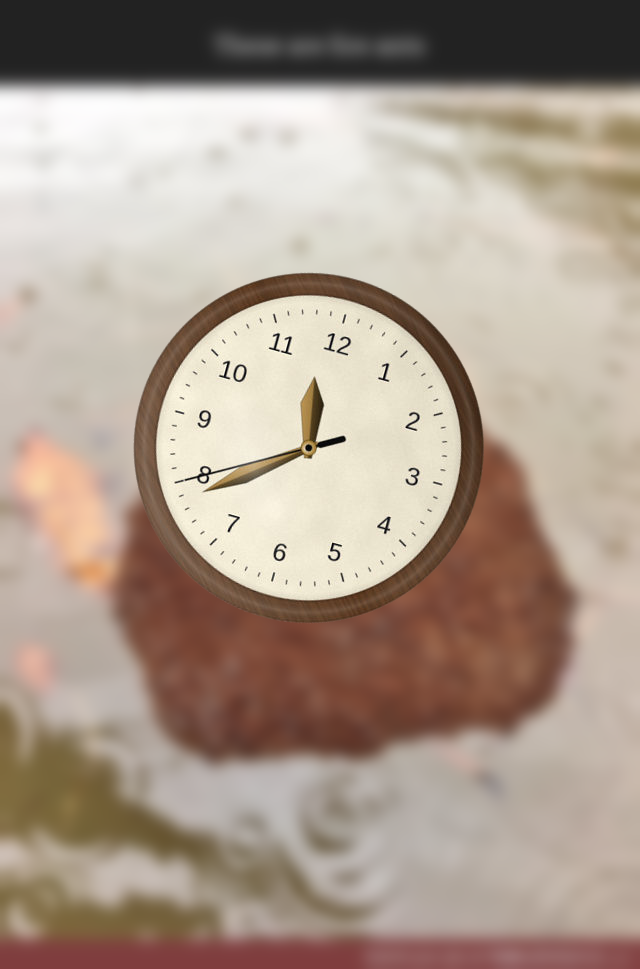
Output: 11h38m40s
